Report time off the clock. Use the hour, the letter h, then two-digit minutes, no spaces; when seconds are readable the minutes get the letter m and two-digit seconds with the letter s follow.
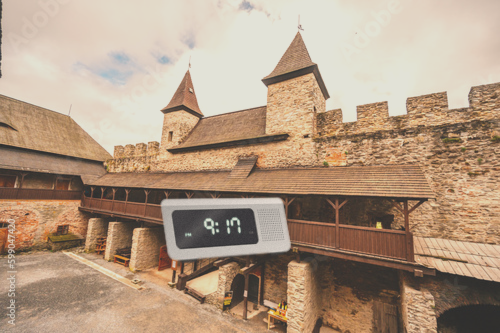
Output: 9h17
